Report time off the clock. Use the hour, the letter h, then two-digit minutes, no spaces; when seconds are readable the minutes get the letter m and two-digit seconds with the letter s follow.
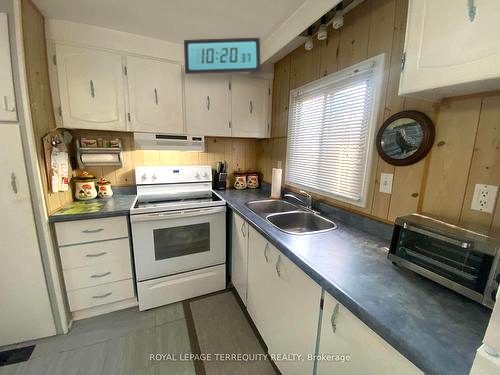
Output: 10h20
